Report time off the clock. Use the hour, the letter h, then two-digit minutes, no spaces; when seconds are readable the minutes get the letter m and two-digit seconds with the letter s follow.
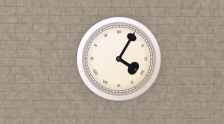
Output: 4h05
